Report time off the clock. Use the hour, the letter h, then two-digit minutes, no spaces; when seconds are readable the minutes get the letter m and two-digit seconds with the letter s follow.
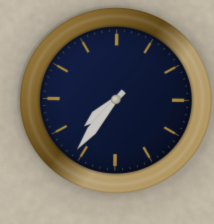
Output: 7h36
